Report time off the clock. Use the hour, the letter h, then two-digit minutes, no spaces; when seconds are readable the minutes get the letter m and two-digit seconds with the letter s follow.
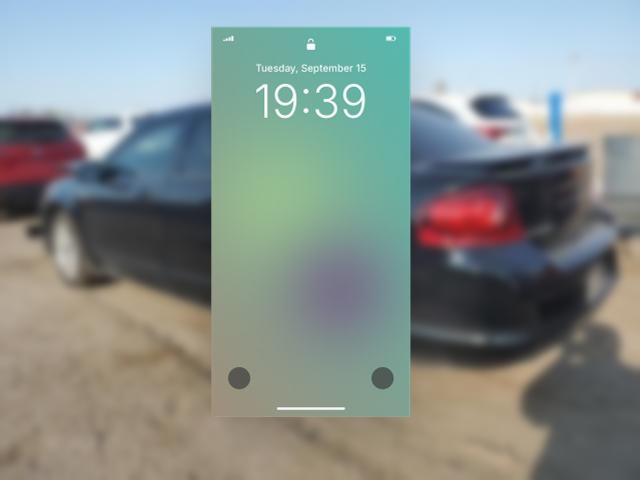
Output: 19h39
